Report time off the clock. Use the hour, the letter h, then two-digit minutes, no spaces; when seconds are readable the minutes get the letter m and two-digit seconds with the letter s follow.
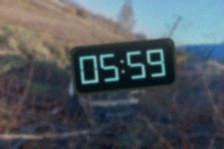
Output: 5h59
